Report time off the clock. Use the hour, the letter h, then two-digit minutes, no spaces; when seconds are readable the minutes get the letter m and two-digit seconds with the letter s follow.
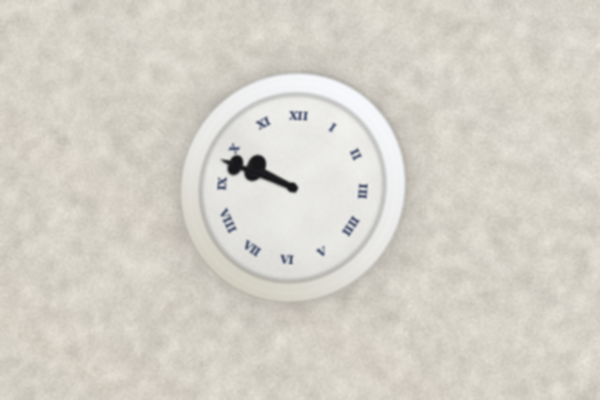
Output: 9h48
